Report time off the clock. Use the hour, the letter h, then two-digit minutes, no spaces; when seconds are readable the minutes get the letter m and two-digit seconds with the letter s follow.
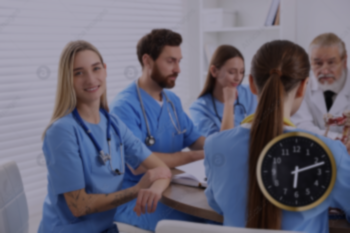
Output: 6h12
